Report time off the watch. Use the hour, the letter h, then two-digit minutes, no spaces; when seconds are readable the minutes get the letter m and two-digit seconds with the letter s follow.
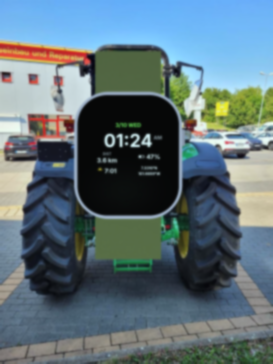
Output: 1h24
